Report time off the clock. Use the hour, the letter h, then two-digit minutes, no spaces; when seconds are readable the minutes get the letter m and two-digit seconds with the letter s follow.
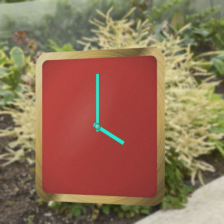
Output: 4h00
